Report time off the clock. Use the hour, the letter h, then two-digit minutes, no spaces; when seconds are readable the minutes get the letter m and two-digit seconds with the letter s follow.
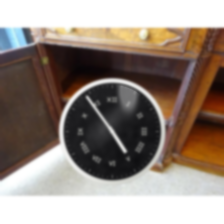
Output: 4h54
